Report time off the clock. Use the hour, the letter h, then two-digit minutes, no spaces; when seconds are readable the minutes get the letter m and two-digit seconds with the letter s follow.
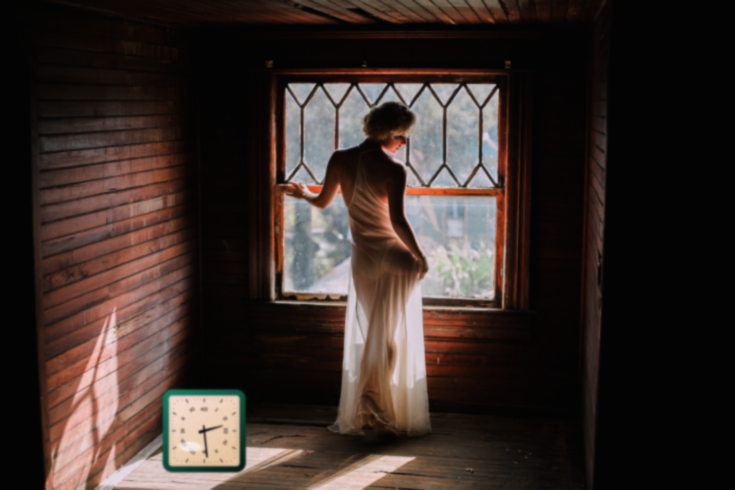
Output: 2h29
